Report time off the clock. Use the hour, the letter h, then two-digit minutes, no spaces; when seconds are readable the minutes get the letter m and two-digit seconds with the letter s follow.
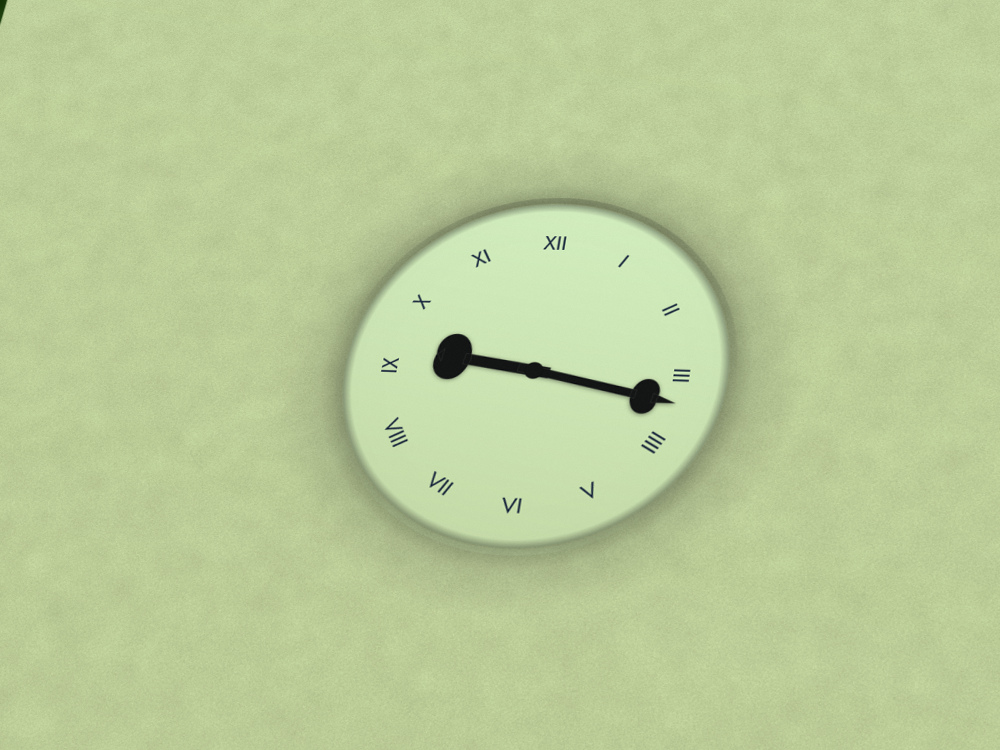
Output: 9h17
